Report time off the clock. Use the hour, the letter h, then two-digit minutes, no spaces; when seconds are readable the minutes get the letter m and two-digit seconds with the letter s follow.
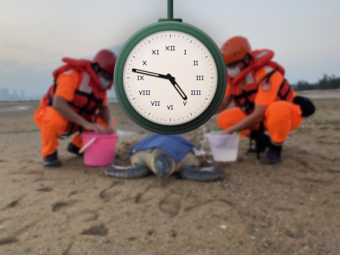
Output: 4h47
